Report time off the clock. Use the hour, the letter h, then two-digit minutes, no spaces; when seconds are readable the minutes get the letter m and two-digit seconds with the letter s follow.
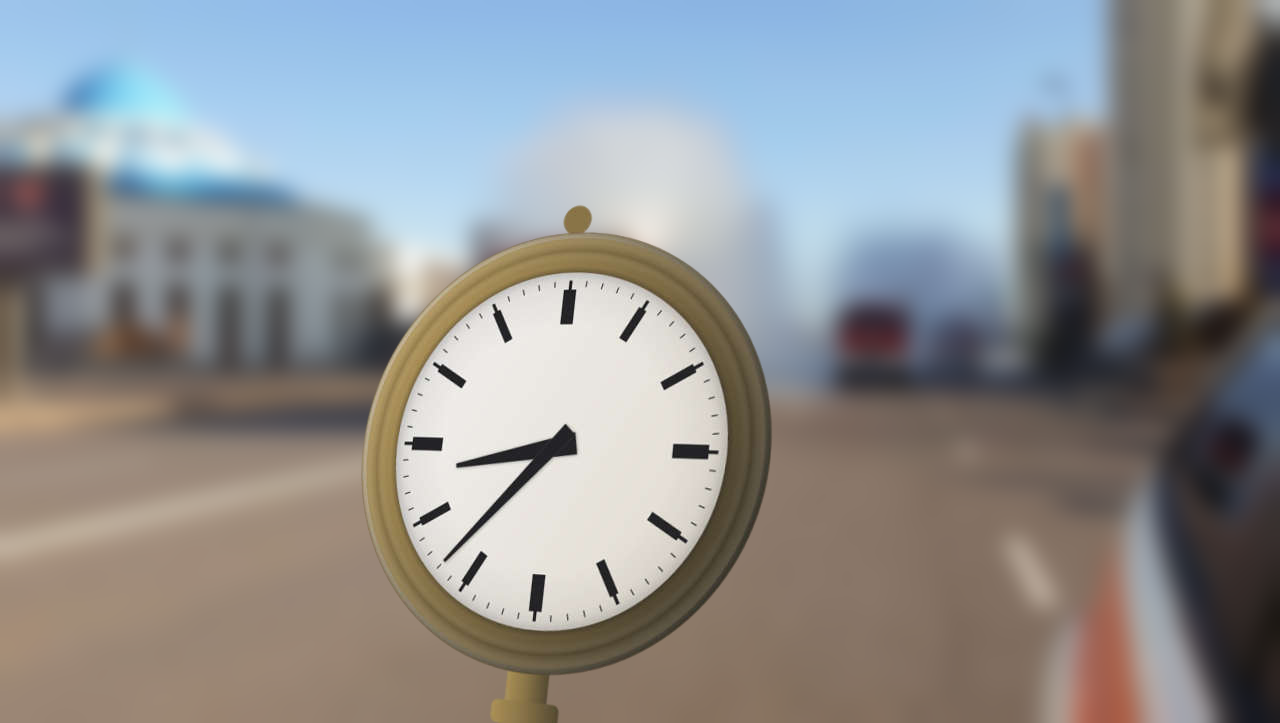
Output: 8h37
